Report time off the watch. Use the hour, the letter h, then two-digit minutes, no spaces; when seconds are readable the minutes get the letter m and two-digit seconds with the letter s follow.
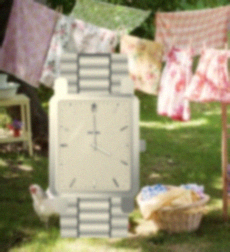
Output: 4h00
